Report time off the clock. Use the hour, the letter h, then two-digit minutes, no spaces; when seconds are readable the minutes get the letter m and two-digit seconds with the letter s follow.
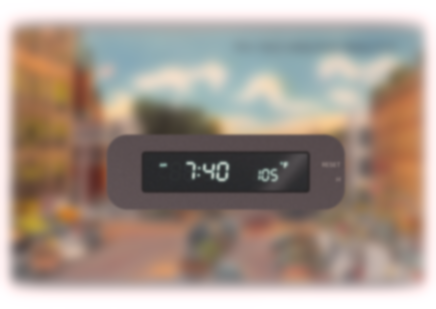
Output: 7h40
